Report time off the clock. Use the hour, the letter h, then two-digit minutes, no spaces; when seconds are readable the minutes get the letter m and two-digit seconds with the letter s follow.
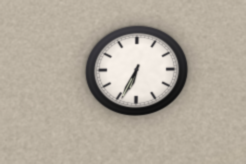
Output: 6h34
